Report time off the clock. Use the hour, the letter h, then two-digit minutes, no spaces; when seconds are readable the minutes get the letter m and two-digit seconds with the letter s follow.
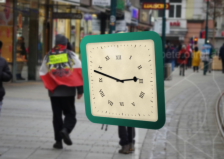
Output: 2h48
